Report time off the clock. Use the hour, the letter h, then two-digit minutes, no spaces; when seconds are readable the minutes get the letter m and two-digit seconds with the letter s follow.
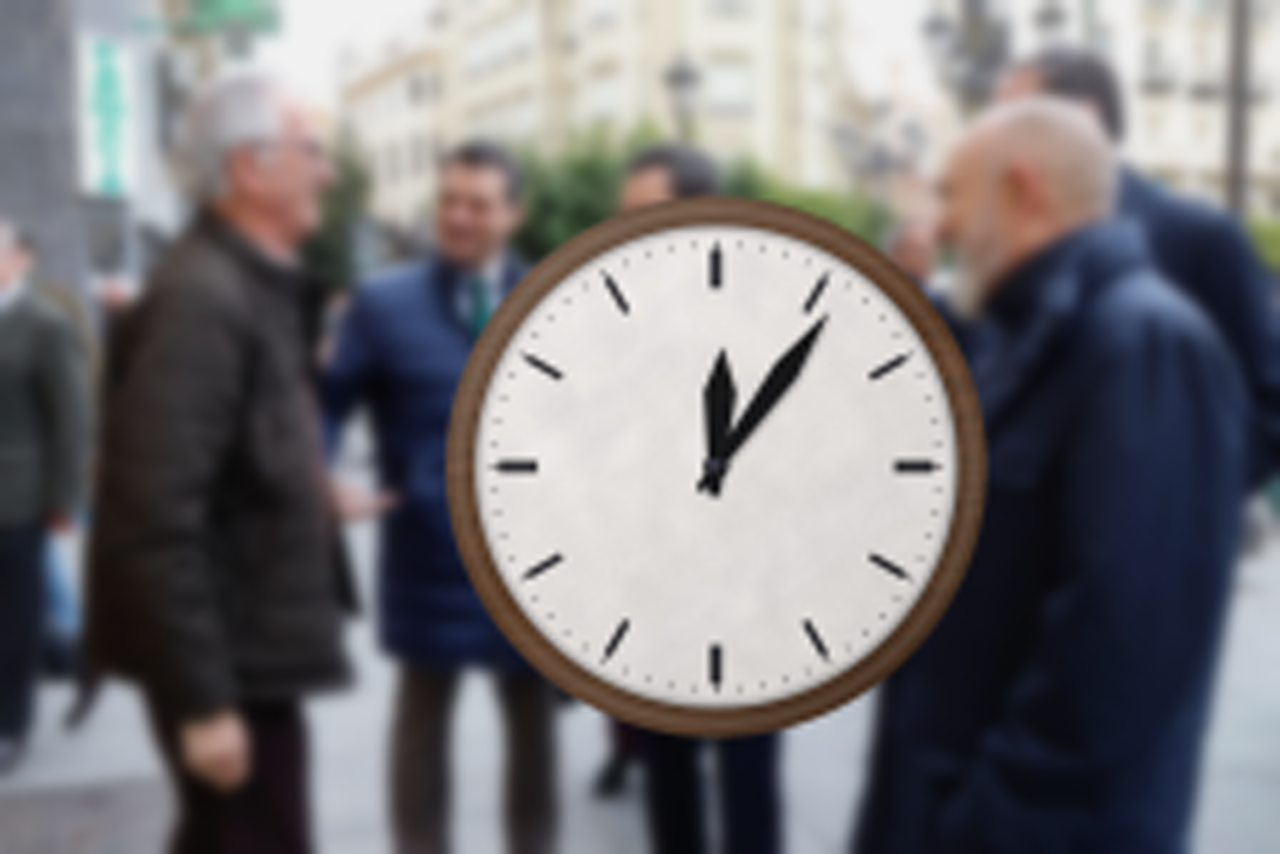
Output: 12h06
